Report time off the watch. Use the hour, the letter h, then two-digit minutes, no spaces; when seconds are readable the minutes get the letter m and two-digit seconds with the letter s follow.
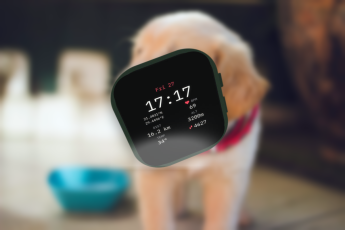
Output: 17h17
